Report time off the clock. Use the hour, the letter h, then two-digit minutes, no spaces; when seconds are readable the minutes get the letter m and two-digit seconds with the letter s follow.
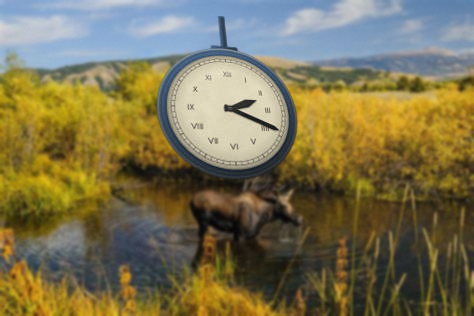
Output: 2h19
